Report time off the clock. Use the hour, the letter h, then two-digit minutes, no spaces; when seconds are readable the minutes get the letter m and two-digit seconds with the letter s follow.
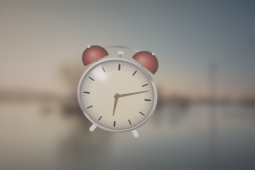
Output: 6h12
